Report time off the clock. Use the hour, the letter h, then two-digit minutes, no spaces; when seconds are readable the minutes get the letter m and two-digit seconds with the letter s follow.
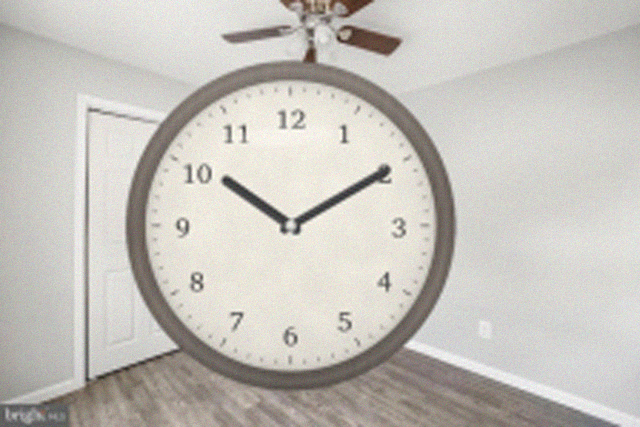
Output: 10h10
